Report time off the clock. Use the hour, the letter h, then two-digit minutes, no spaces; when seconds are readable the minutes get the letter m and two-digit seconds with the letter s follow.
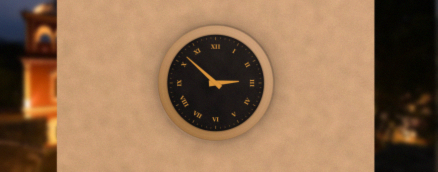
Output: 2h52
